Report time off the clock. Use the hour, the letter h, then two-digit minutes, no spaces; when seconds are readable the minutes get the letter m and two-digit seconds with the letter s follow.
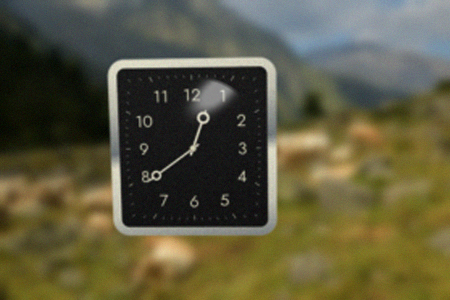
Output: 12h39
